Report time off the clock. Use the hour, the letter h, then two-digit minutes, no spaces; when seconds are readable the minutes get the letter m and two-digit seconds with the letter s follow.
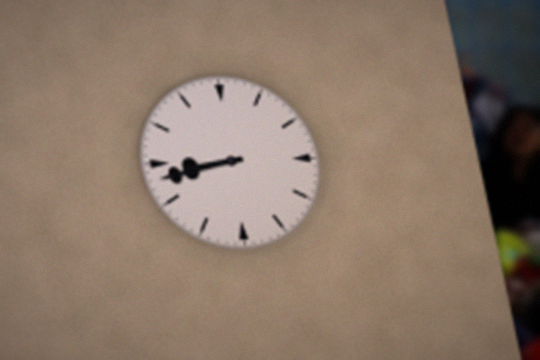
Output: 8h43
